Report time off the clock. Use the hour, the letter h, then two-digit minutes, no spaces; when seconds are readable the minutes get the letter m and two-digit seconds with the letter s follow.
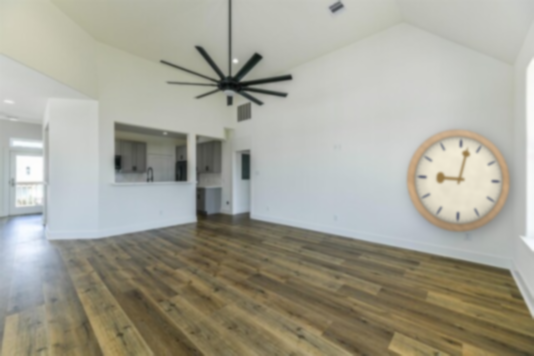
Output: 9h02
